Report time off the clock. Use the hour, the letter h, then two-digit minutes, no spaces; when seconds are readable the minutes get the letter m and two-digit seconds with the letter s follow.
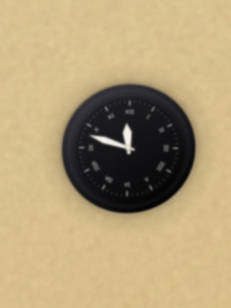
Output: 11h48
